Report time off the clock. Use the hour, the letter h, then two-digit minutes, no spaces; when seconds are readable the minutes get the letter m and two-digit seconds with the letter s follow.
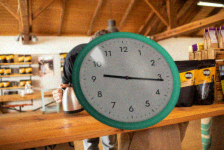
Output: 9h16
